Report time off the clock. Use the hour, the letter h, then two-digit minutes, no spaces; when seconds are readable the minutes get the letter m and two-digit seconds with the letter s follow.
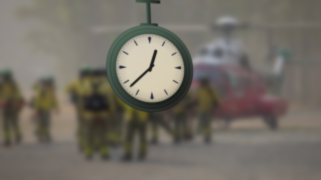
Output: 12h38
